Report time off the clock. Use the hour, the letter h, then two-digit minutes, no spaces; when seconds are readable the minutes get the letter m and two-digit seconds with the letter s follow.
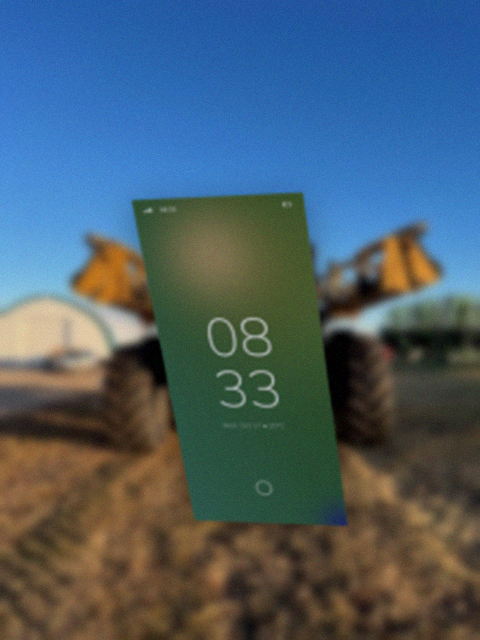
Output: 8h33
